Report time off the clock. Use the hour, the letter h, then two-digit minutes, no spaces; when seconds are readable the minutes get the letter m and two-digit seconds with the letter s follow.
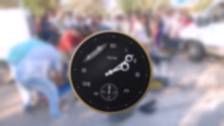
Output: 2h08
